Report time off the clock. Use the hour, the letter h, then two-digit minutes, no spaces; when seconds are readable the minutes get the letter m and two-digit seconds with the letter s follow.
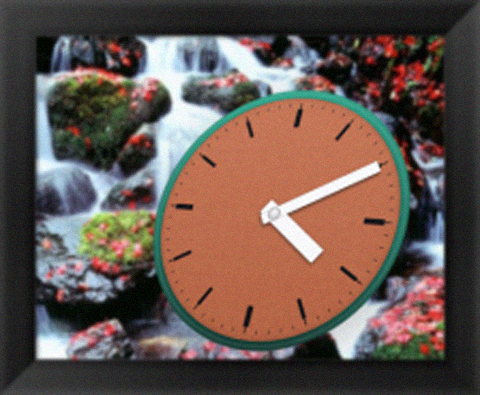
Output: 4h10
